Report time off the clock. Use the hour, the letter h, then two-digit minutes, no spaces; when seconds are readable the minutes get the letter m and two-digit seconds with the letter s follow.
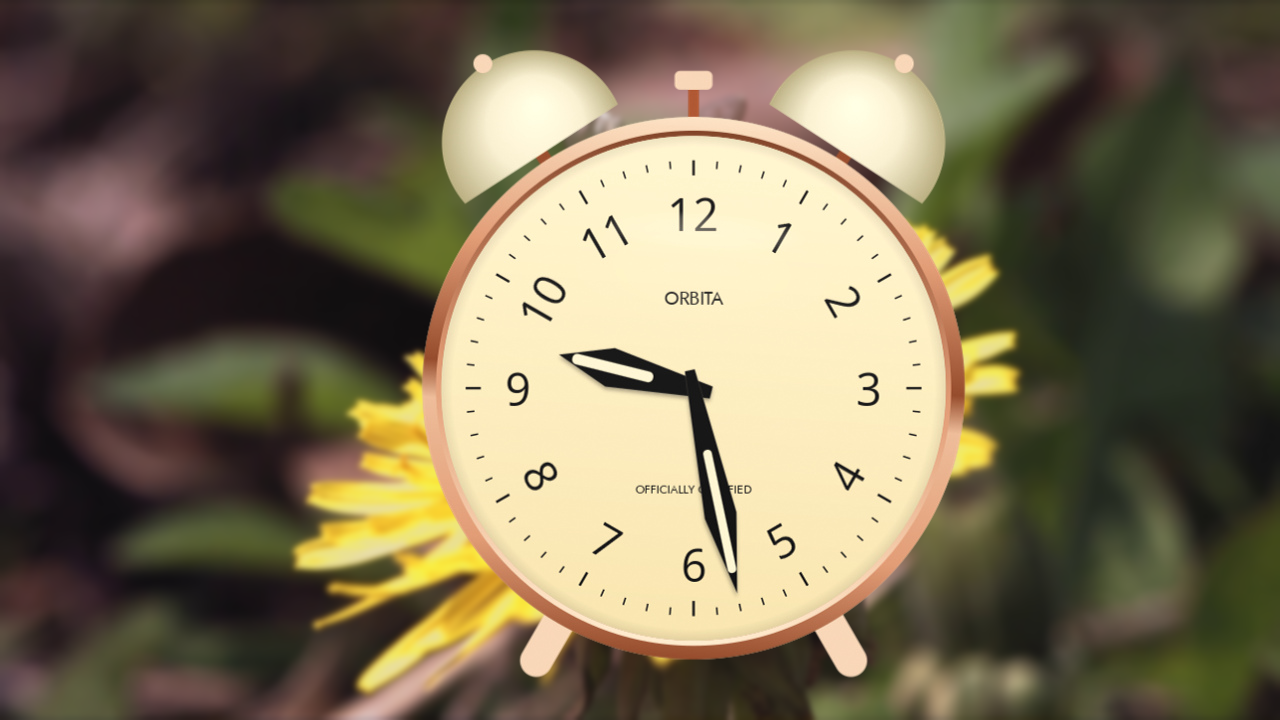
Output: 9h28
